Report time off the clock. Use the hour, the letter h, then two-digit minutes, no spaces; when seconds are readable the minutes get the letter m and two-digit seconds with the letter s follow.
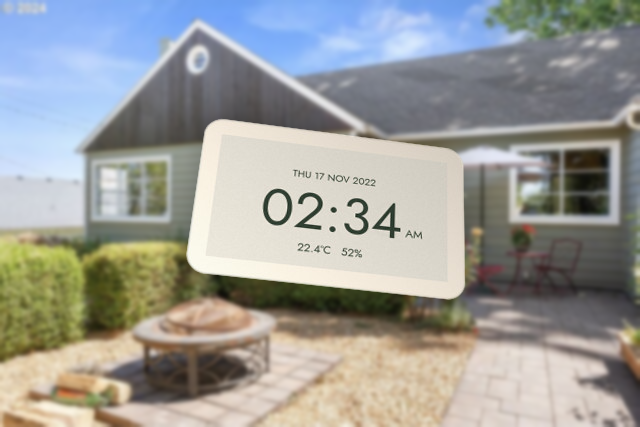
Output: 2h34
